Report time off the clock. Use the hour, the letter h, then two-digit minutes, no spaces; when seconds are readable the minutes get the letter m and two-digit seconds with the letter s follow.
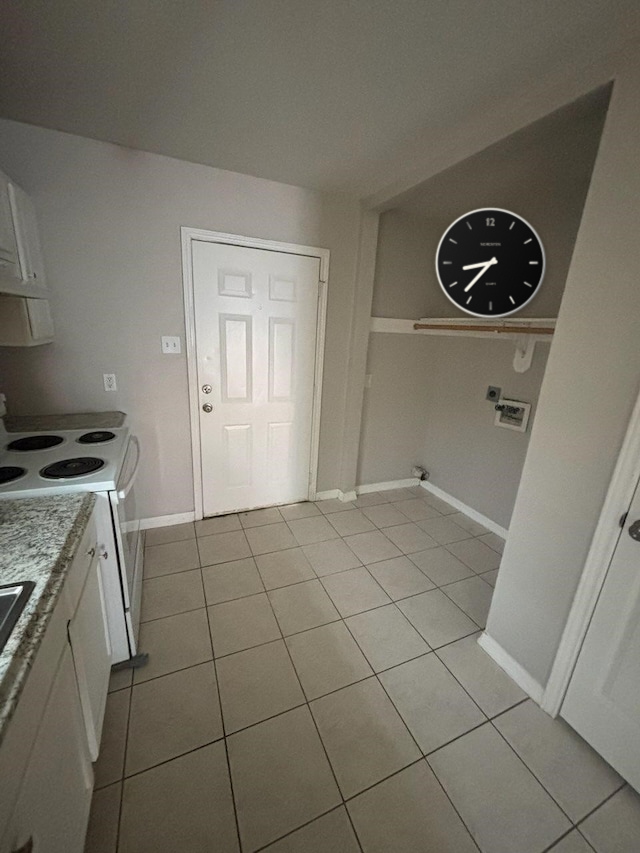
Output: 8h37
